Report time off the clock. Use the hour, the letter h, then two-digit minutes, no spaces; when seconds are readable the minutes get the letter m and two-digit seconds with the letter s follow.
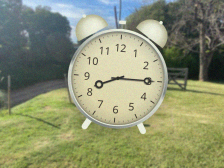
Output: 8h15
